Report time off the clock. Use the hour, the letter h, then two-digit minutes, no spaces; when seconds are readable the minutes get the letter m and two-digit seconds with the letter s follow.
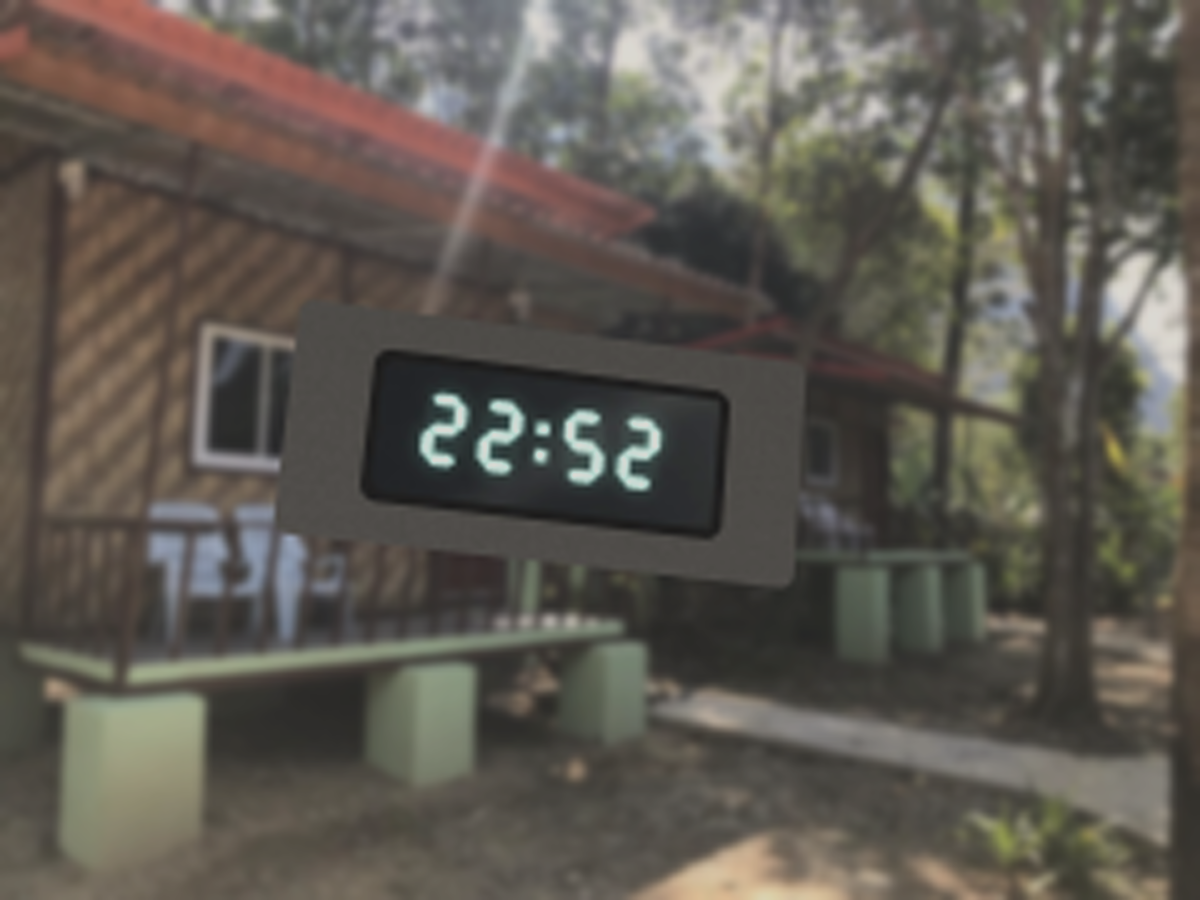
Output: 22h52
